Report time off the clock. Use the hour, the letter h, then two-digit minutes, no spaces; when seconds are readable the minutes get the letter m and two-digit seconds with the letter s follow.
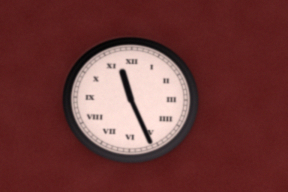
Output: 11h26
